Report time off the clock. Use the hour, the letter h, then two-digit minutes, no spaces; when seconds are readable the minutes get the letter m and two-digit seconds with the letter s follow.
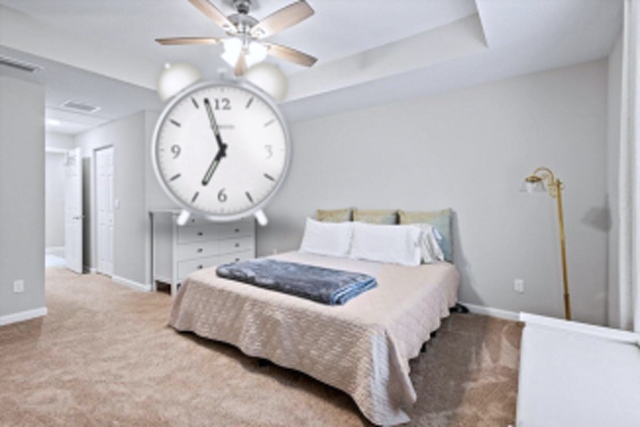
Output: 6h57
